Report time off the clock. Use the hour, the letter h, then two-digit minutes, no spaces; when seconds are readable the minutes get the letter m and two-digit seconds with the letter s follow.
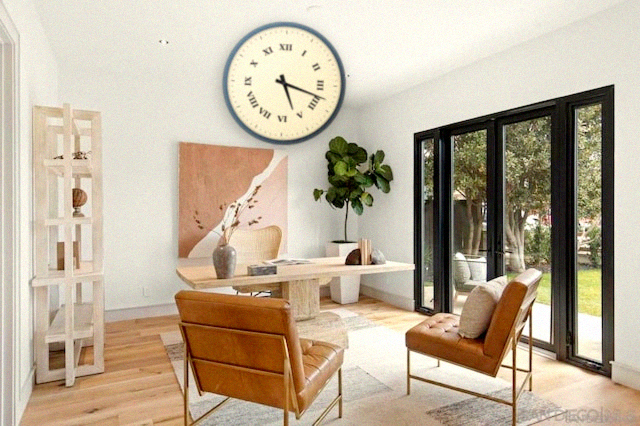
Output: 5h18
